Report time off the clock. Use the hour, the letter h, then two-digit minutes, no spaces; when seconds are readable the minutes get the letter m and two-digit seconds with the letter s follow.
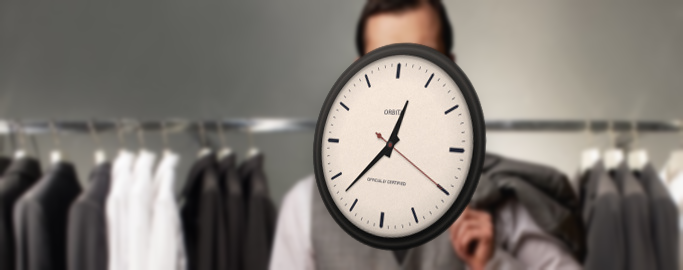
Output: 12h37m20s
